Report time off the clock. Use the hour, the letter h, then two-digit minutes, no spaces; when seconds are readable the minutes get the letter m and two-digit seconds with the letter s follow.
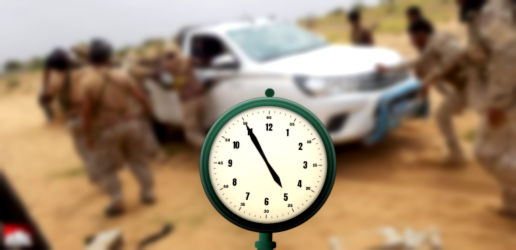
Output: 4h55
